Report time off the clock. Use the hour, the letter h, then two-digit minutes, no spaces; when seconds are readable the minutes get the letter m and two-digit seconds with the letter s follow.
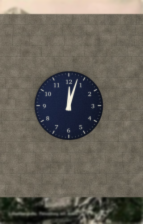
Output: 12h03
